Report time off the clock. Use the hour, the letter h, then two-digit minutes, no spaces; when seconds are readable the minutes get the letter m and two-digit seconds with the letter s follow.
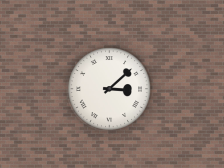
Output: 3h08
